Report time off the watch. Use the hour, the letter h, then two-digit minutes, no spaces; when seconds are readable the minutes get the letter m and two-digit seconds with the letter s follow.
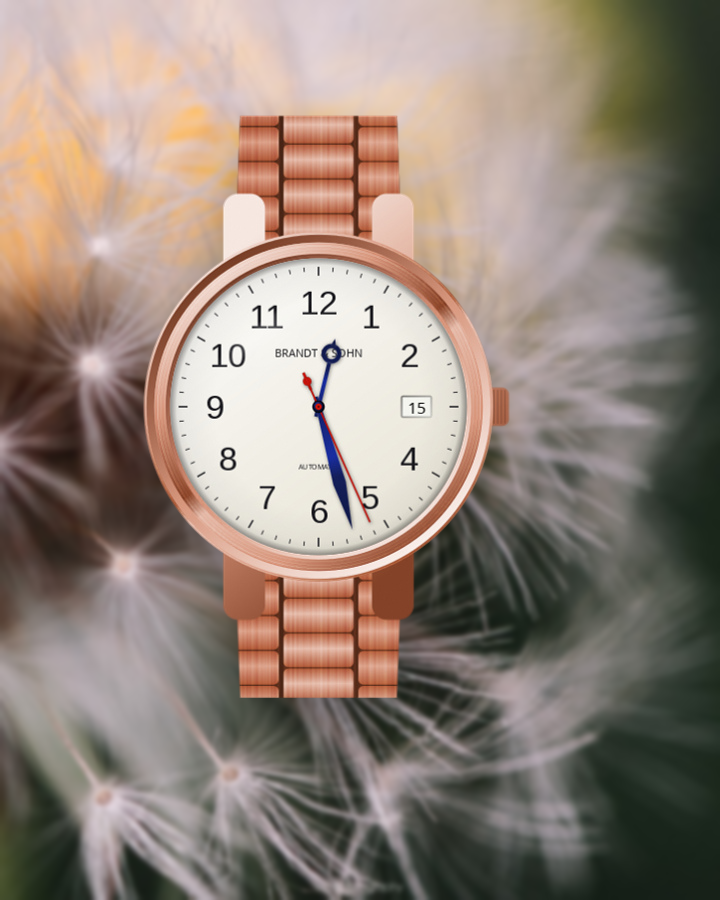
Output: 12h27m26s
